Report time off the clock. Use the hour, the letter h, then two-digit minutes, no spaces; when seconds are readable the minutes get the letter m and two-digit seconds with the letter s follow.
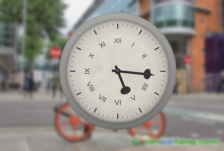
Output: 5h16
